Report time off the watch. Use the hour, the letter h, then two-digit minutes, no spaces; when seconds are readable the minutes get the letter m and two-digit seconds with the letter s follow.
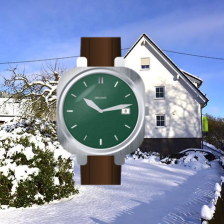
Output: 10h13
